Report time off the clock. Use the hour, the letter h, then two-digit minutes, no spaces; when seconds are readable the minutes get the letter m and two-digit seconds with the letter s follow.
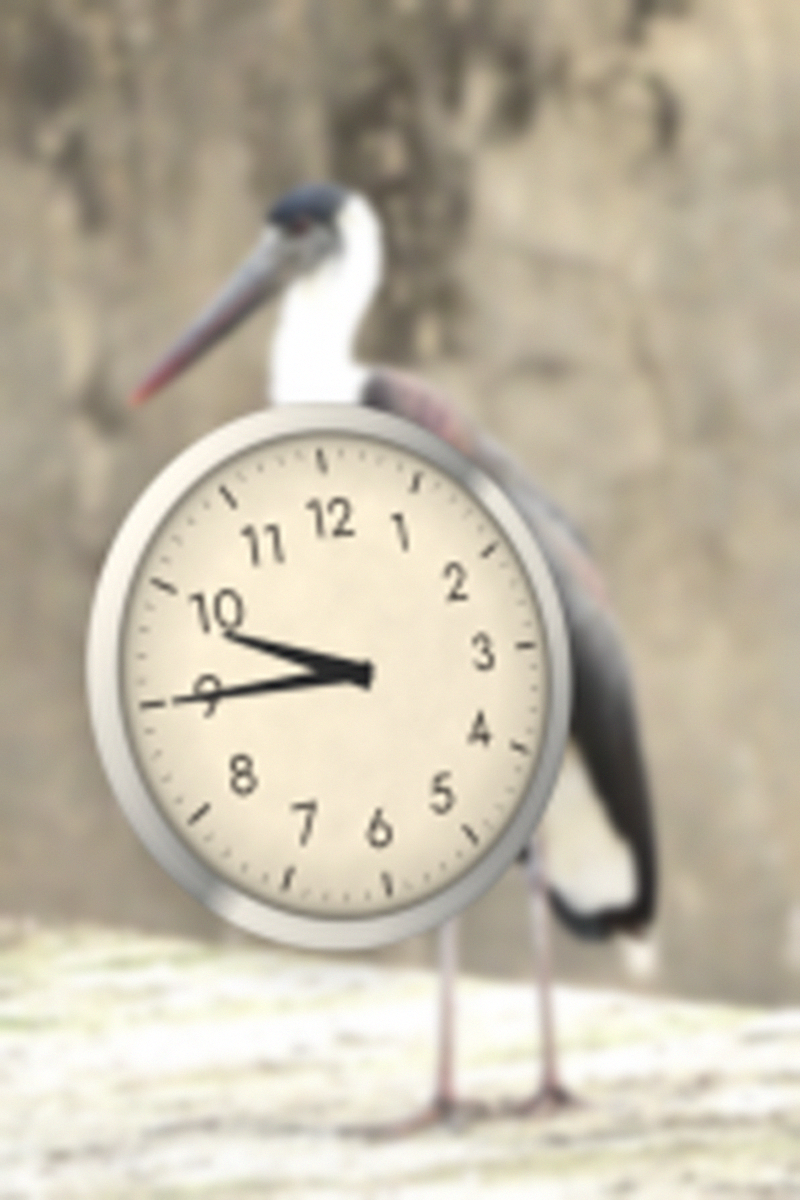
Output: 9h45
